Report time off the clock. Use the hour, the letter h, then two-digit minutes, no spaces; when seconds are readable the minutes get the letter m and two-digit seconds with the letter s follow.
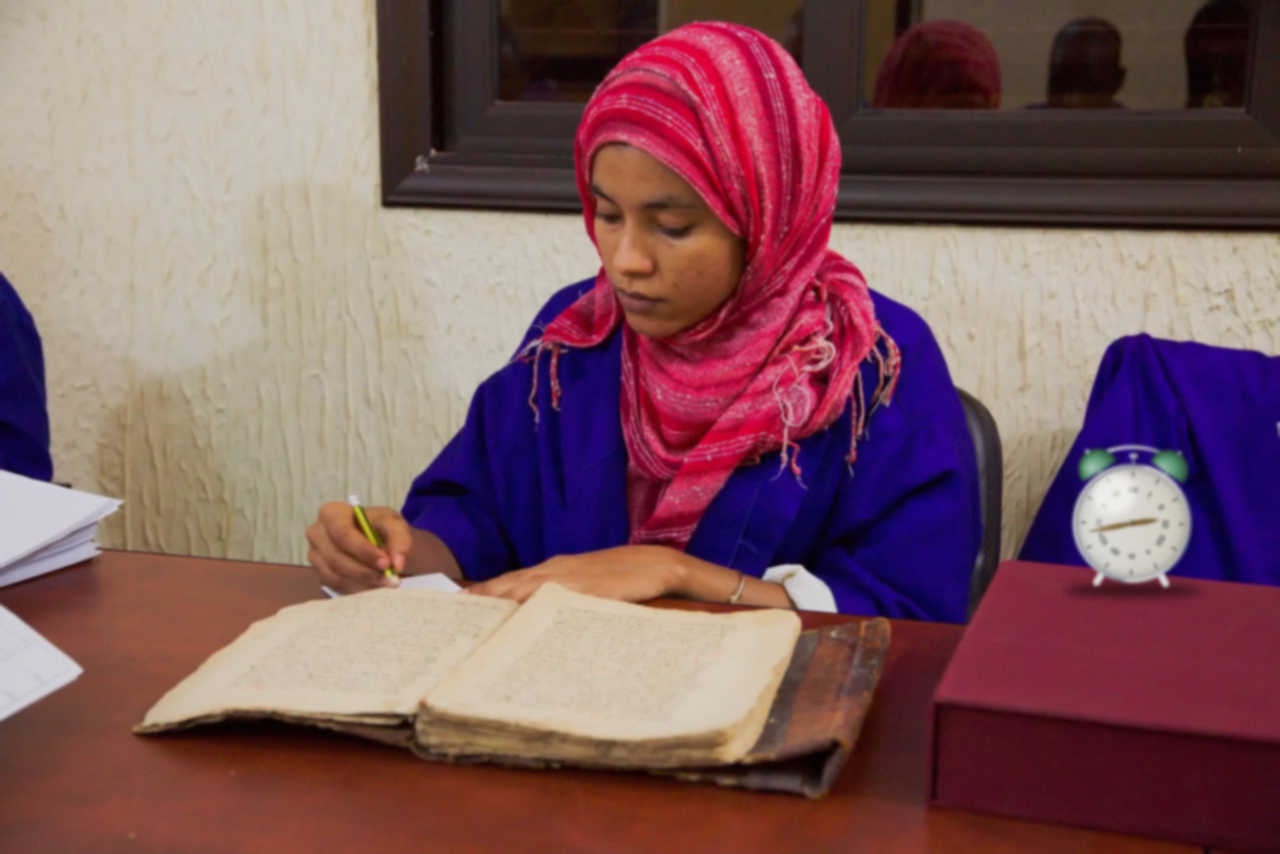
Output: 2h43
